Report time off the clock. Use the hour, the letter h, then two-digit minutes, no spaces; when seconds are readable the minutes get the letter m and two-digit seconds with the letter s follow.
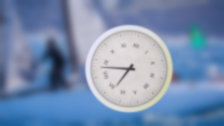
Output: 6h43
